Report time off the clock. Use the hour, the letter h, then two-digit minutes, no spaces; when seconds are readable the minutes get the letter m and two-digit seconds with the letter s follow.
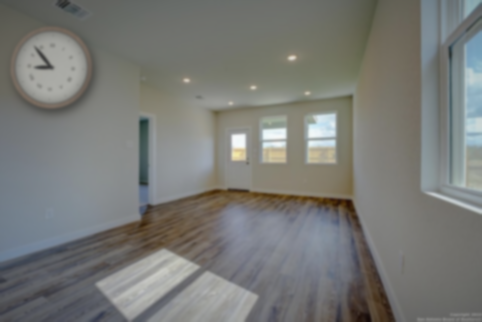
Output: 8h53
